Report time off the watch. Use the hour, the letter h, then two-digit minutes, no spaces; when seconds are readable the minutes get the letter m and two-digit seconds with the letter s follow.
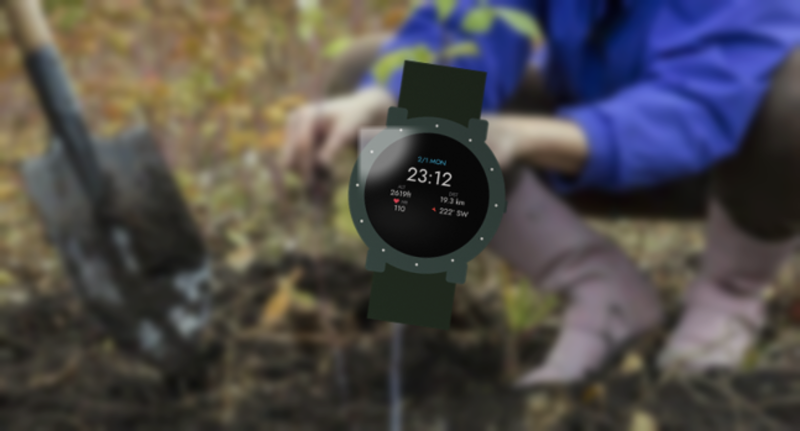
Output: 23h12
